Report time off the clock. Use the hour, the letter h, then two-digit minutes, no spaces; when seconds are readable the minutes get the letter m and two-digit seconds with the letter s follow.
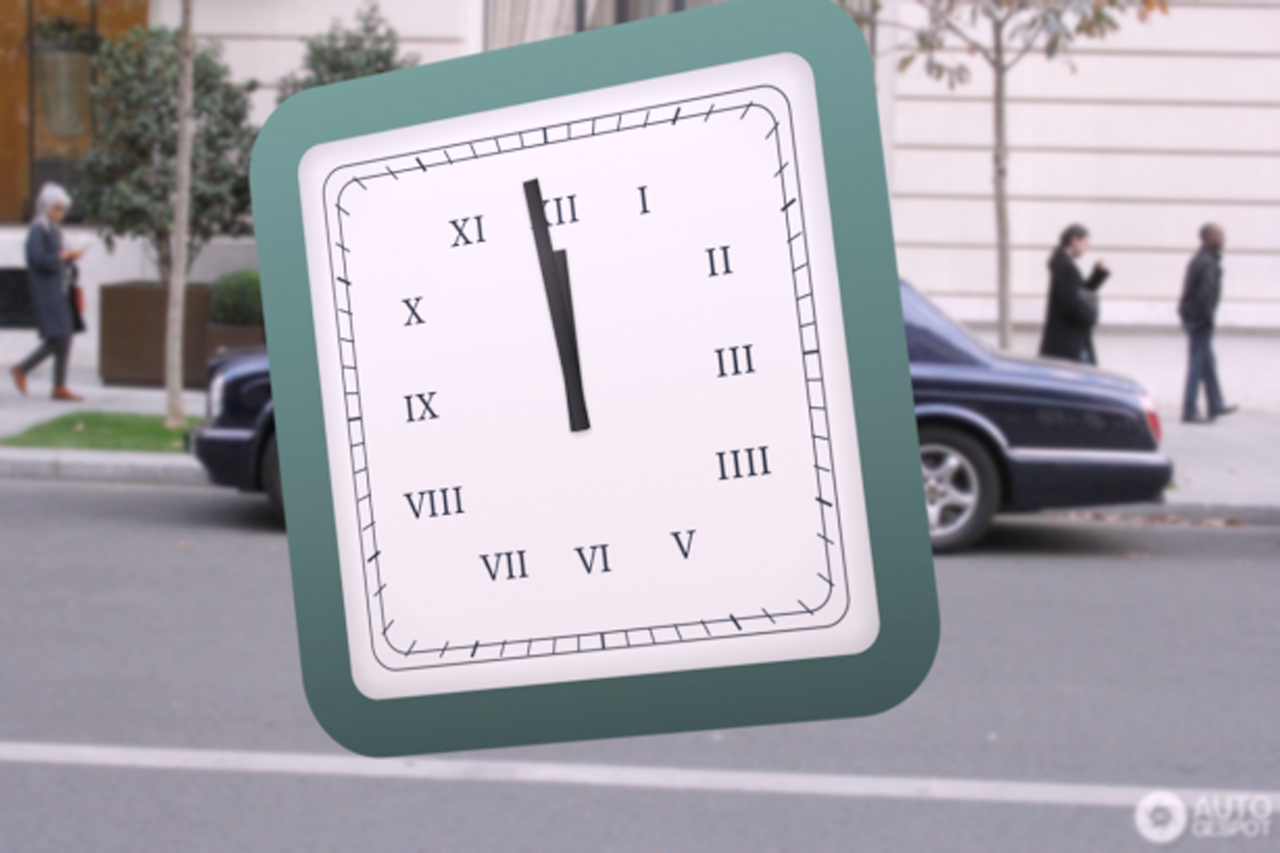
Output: 11h59
